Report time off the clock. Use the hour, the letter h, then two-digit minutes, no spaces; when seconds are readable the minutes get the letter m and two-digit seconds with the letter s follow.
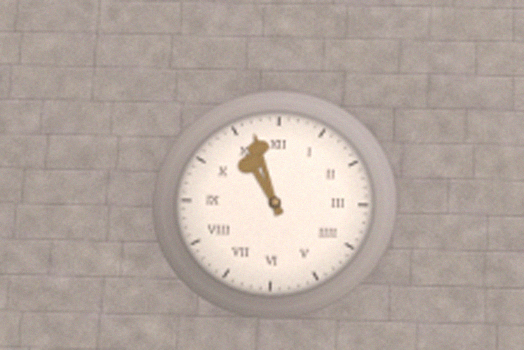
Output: 10h57
